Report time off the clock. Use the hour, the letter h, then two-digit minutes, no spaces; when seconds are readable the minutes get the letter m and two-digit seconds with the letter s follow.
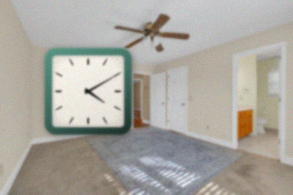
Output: 4h10
